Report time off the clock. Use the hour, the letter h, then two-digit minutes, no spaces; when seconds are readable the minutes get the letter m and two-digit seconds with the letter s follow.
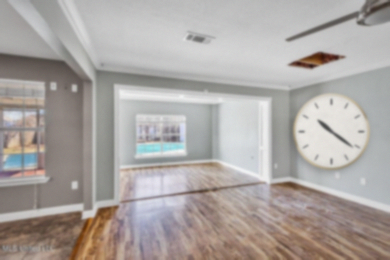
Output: 10h21
